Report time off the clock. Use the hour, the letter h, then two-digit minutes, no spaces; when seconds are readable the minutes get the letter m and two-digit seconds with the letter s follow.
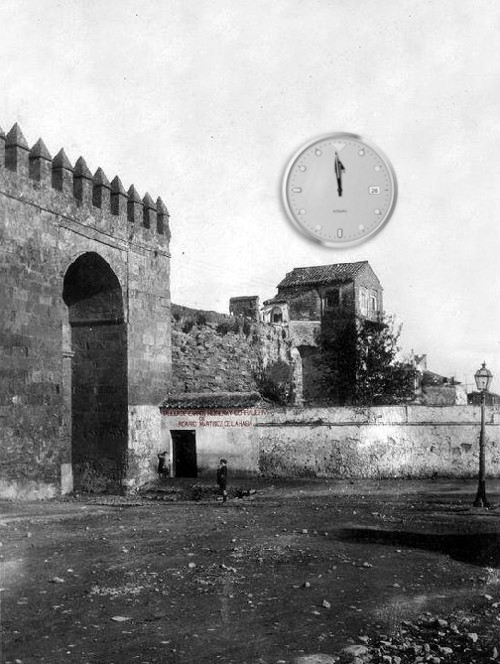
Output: 11h59
